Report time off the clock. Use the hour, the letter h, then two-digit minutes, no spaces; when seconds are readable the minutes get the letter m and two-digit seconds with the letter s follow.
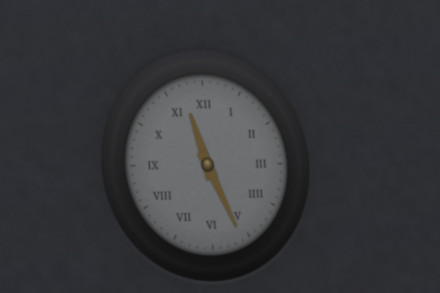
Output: 11h26
